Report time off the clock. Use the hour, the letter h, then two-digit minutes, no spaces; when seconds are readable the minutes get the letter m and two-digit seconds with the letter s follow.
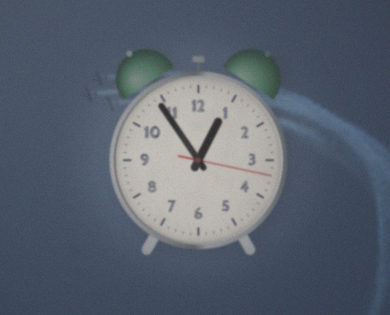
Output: 12h54m17s
